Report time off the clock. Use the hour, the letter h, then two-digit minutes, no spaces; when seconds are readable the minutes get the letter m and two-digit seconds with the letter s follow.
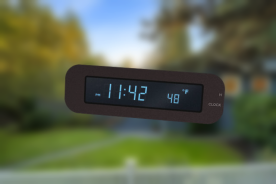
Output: 11h42
